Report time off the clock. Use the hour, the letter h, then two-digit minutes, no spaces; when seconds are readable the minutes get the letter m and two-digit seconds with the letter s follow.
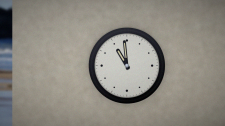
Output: 10h59
